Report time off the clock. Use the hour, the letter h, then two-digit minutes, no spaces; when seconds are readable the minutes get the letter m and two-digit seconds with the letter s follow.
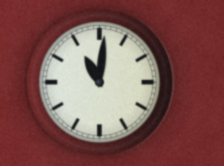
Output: 11h01
